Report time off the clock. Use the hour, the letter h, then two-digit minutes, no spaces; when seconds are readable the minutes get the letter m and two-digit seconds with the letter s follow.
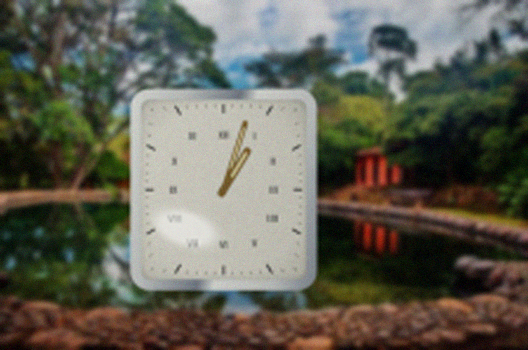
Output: 1h03
